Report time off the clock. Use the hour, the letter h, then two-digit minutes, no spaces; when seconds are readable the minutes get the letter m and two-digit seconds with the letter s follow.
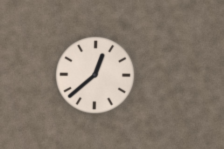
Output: 12h38
